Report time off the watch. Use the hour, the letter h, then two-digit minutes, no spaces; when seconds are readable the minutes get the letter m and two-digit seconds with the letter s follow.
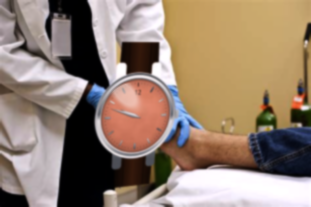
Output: 9h48
